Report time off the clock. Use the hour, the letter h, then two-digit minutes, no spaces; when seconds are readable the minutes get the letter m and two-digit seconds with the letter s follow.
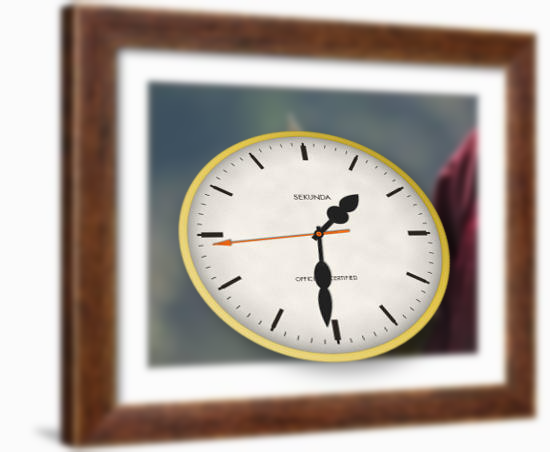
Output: 1h30m44s
